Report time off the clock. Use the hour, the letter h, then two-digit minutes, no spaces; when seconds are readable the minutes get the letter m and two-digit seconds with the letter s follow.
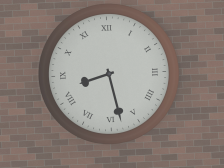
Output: 8h28
